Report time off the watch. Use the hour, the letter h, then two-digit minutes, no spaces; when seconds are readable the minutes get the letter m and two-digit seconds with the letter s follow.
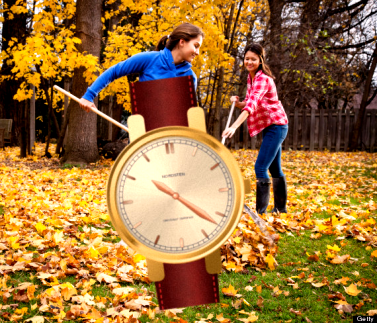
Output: 10h22
